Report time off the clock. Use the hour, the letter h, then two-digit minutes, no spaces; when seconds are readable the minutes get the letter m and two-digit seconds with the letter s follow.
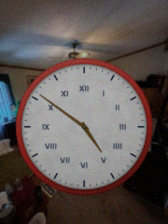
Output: 4h51
